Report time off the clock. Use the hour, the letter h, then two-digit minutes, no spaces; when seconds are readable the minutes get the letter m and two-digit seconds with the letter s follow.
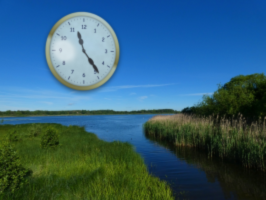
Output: 11h24
